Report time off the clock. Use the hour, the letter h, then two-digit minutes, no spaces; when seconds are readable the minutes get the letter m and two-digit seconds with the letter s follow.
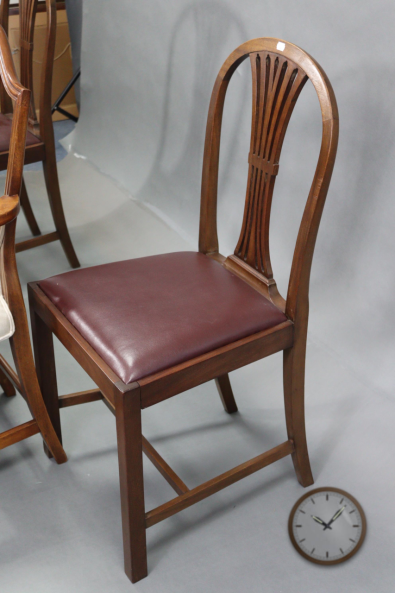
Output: 10h07
